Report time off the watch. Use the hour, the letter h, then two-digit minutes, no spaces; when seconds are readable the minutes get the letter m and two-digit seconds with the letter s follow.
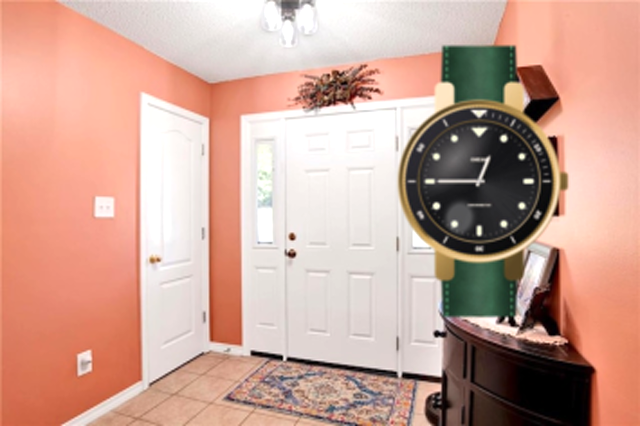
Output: 12h45
